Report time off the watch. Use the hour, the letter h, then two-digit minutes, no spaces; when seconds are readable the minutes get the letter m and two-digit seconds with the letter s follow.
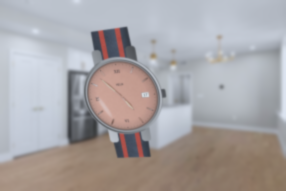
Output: 4h53
